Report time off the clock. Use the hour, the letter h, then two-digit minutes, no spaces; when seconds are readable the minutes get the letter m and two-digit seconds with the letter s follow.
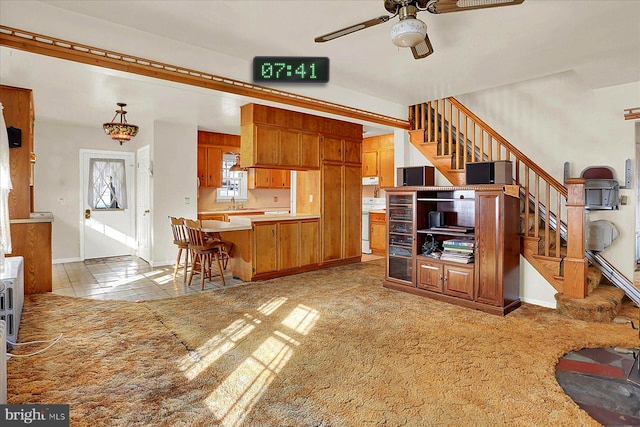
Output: 7h41
